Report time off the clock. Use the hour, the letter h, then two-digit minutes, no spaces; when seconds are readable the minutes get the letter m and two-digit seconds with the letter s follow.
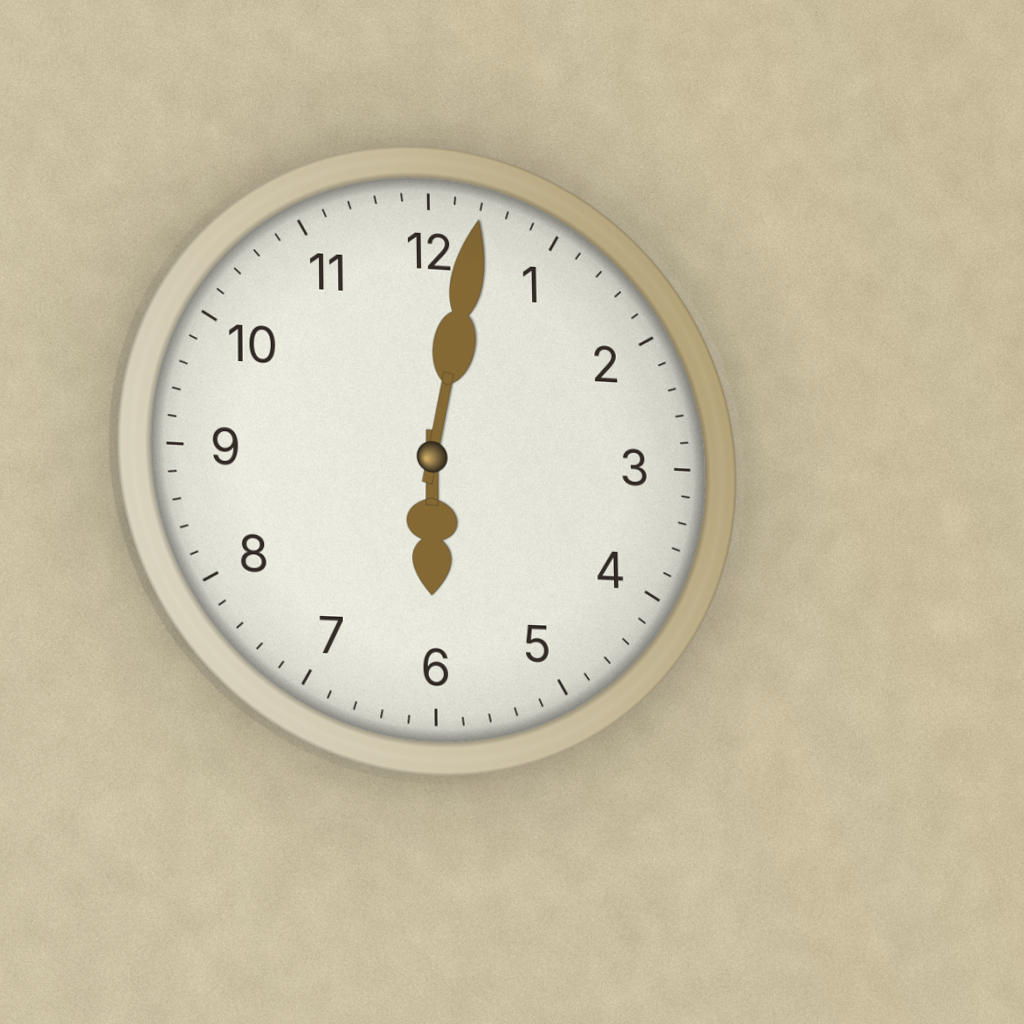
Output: 6h02
